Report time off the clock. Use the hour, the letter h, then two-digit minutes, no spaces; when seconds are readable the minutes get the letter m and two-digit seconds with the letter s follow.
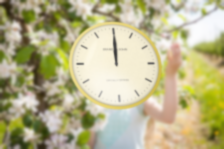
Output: 12h00
